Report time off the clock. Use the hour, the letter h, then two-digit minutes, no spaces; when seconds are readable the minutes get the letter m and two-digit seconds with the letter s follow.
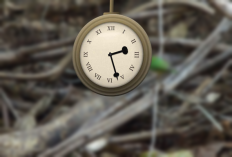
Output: 2h27
